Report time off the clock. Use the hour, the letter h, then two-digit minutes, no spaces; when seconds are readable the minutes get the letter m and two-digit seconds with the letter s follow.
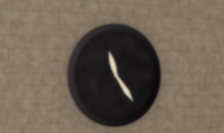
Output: 11h24
